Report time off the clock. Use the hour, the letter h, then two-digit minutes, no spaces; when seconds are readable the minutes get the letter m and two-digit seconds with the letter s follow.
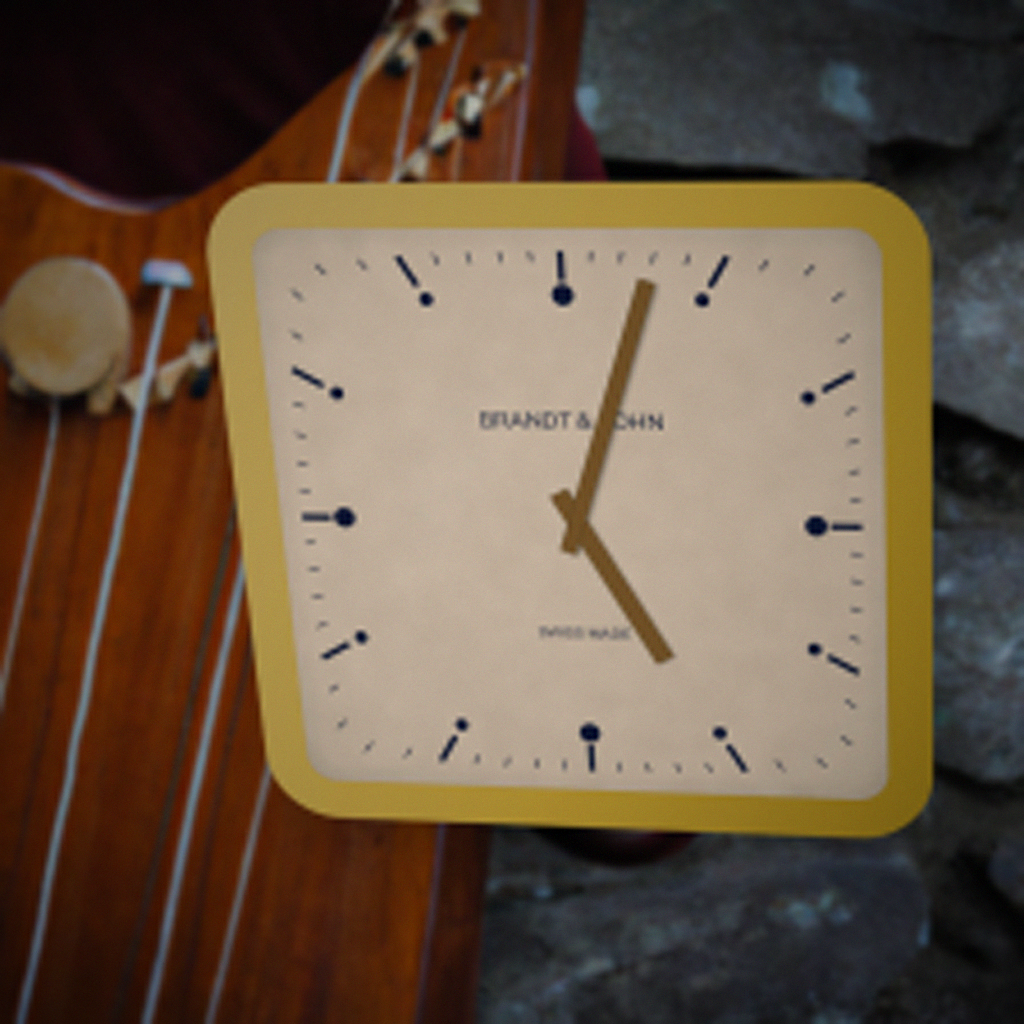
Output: 5h03
